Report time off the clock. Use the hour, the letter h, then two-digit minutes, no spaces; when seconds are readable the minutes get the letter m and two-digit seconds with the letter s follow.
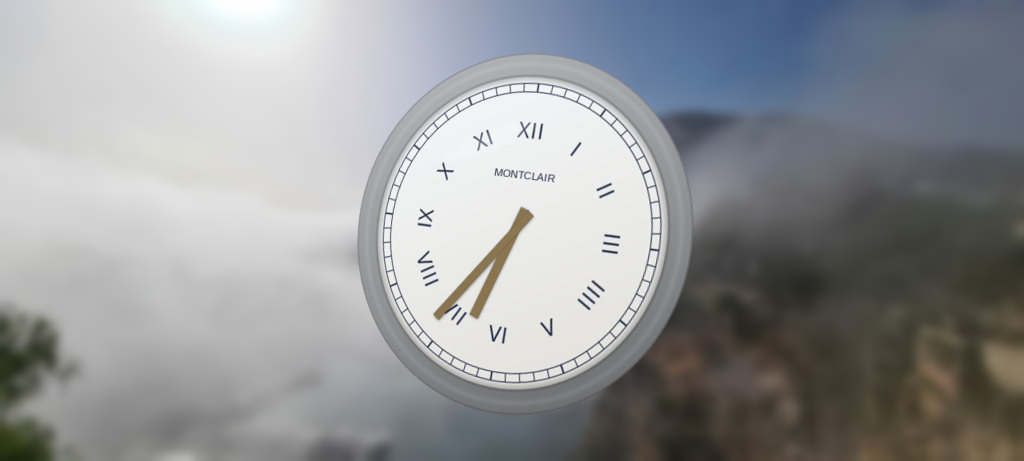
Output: 6h36
